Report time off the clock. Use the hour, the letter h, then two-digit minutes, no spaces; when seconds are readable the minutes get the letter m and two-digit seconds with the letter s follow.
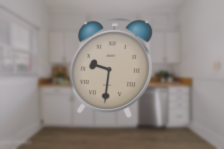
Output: 9h30
